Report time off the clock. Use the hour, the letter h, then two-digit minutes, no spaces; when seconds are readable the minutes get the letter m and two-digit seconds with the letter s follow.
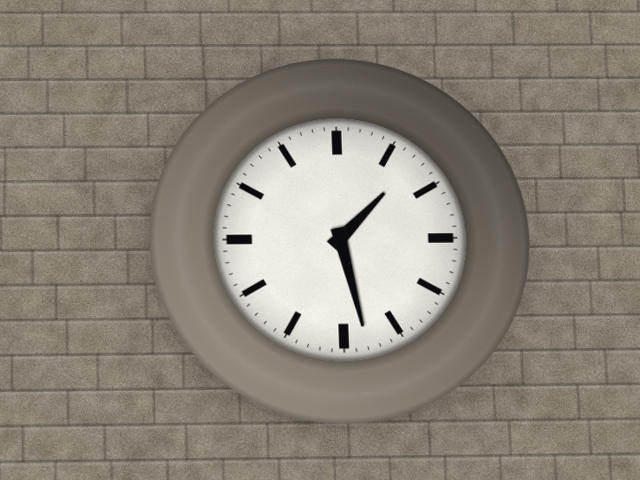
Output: 1h28
